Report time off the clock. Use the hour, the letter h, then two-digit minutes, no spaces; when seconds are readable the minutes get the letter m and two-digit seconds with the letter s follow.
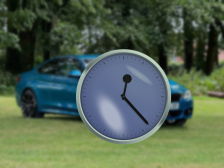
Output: 12h23
